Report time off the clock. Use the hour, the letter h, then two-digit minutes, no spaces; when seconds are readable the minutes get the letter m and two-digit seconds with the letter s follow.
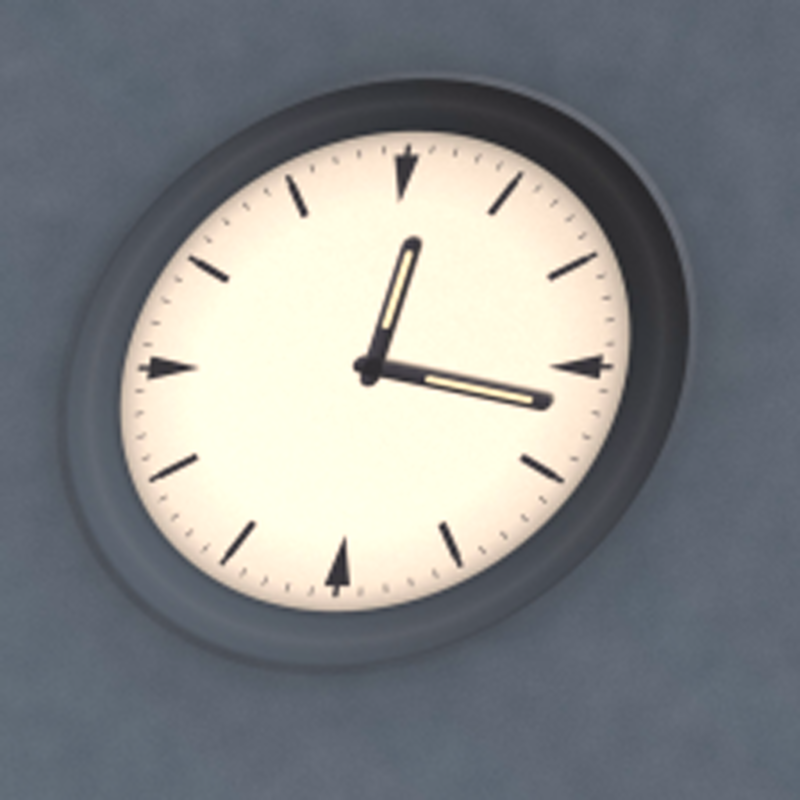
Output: 12h17
